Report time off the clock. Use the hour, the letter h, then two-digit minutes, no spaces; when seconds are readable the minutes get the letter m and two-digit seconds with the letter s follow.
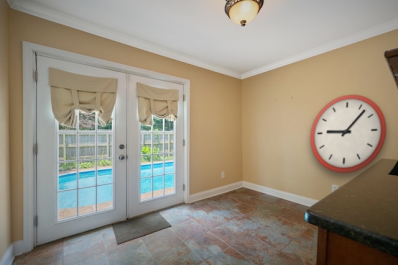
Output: 9h07
